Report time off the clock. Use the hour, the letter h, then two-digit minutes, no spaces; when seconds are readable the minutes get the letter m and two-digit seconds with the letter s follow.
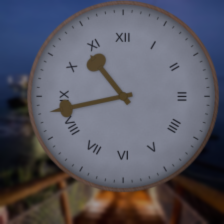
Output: 10h43
